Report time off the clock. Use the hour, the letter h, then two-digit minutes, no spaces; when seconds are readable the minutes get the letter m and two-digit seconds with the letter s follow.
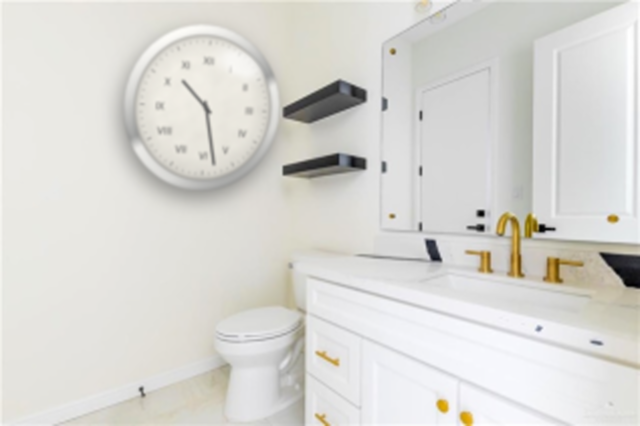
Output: 10h28
